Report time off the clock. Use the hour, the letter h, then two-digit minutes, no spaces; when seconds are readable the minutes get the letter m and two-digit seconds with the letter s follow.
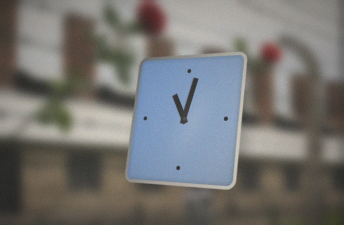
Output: 11h02
